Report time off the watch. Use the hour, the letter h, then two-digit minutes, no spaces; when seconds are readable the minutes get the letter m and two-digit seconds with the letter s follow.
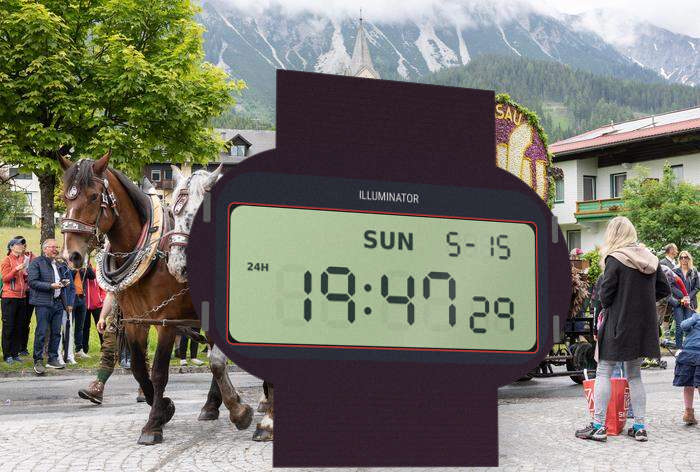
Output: 19h47m29s
